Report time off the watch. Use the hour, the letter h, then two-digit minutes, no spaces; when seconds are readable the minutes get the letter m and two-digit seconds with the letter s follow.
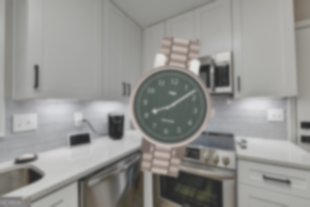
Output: 8h08
